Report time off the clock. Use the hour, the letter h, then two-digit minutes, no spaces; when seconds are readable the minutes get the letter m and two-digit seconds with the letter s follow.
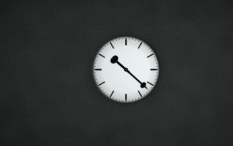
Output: 10h22
